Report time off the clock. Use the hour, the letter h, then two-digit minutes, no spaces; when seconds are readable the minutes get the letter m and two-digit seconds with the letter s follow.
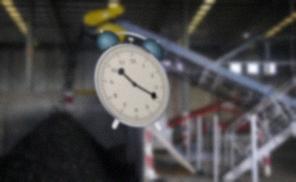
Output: 10h19
